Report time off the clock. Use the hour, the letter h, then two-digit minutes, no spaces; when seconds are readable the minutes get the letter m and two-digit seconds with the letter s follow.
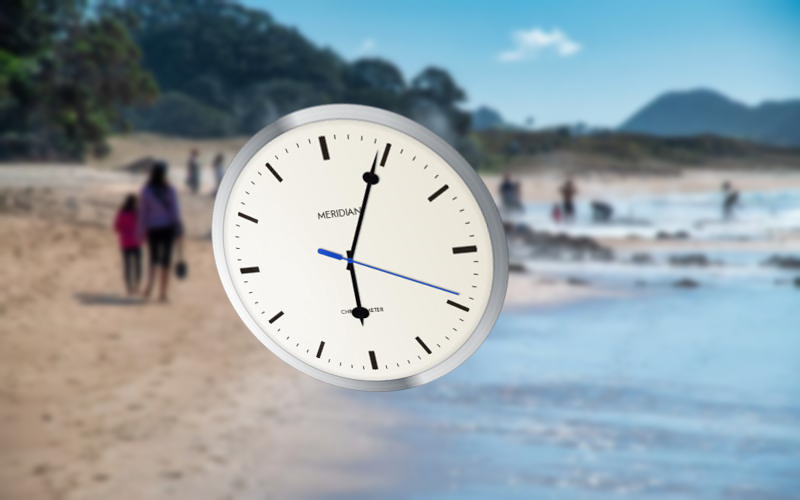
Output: 6h04m19s
